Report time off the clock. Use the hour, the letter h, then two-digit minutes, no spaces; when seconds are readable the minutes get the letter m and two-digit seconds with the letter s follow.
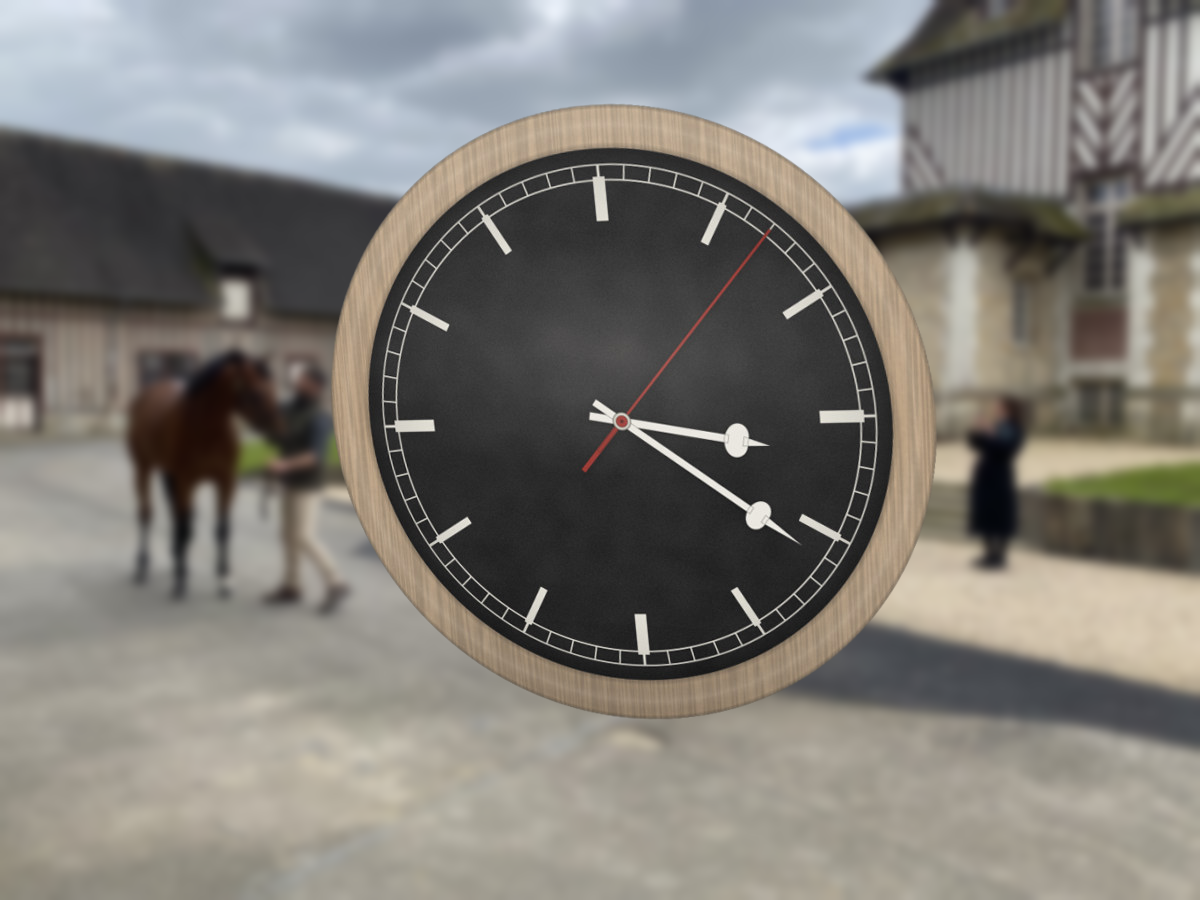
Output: 3h21m07s
